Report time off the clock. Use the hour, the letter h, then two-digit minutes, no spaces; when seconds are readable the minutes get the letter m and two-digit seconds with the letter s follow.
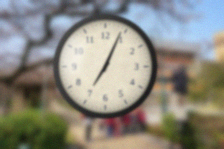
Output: 7h04
